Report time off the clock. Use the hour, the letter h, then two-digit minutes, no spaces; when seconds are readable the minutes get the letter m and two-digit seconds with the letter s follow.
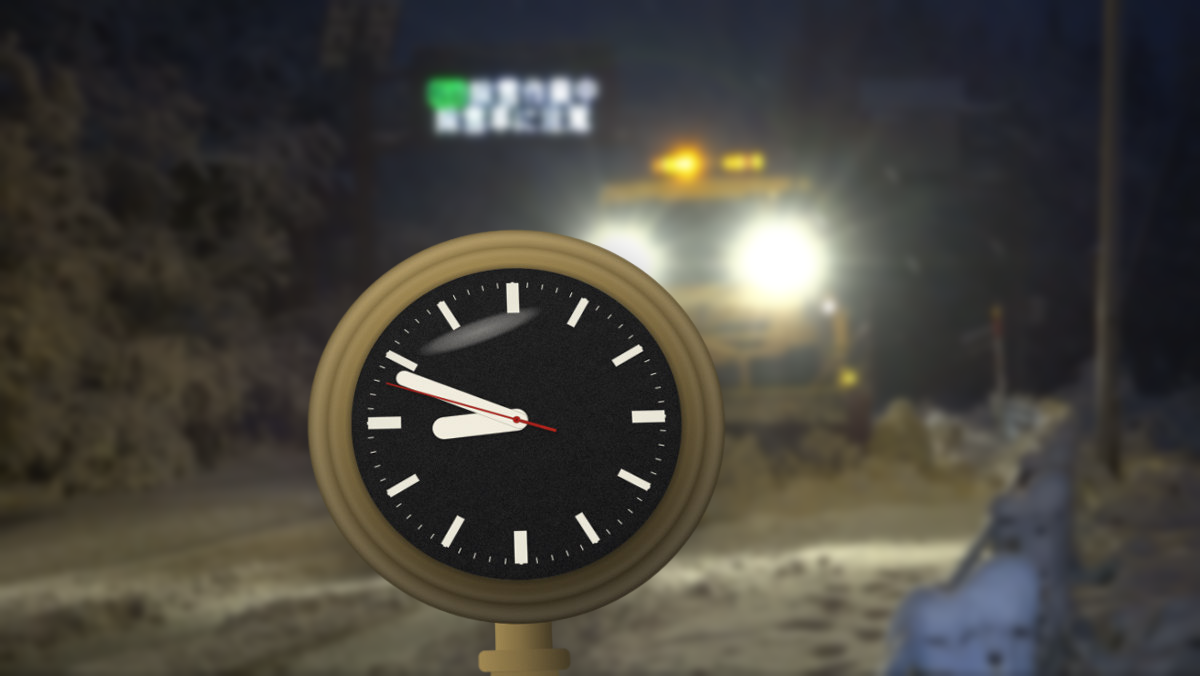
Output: 8h48m48s
